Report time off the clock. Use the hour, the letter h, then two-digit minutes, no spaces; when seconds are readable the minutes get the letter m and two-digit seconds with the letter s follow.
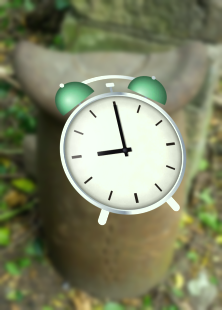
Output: 9h00
